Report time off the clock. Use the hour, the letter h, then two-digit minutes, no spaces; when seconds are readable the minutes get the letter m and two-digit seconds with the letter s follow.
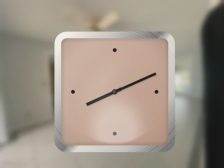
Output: 8h11
